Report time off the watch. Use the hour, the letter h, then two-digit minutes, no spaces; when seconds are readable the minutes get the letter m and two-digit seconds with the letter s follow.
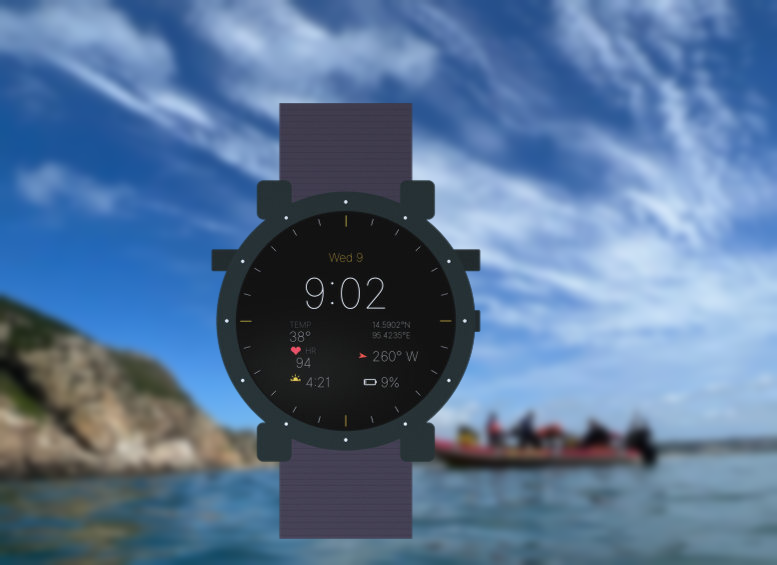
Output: 9h02
